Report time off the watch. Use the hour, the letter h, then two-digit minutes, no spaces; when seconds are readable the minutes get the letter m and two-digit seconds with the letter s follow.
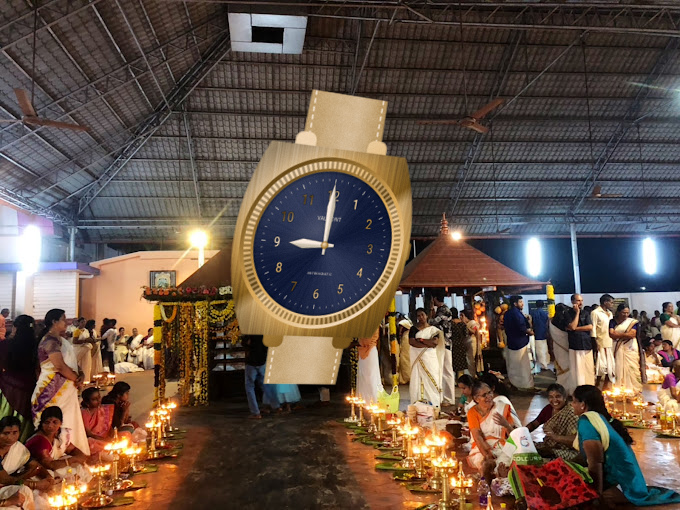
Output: 9h00
